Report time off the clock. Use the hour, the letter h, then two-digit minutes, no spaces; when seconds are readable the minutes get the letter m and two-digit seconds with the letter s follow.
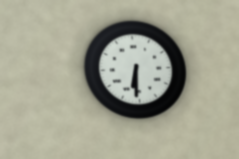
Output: 6h31
